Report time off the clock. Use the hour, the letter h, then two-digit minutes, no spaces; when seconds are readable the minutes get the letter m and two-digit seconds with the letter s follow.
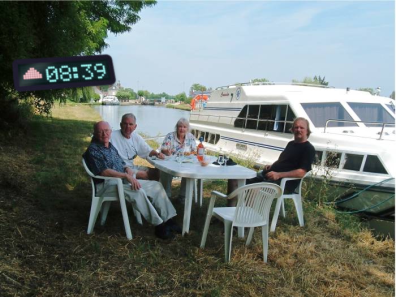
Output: 8h39
